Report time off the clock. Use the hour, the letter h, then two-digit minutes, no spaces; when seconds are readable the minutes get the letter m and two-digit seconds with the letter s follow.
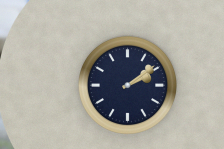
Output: 2h09
